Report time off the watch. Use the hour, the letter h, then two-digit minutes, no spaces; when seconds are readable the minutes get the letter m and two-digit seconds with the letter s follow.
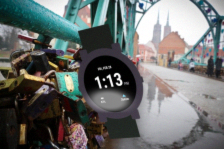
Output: 1h13
